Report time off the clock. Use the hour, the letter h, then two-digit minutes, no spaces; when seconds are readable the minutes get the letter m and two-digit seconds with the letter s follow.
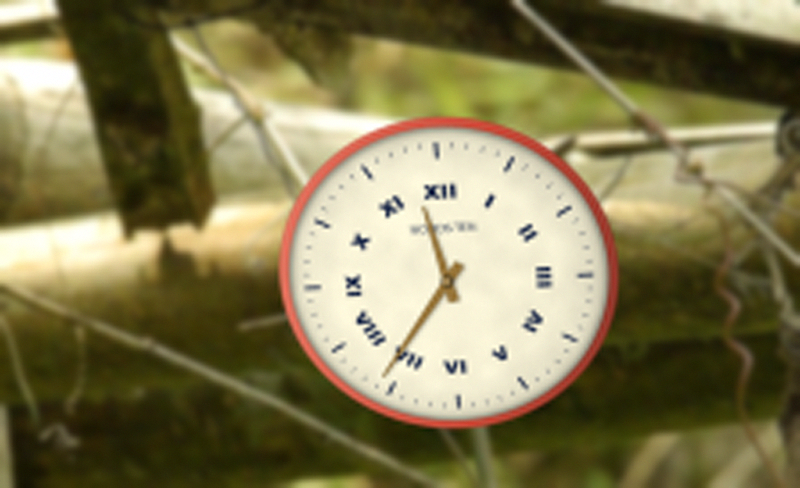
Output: 11h36
